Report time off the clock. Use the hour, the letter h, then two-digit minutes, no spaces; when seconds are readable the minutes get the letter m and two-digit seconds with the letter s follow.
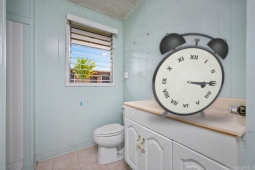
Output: 3h15
